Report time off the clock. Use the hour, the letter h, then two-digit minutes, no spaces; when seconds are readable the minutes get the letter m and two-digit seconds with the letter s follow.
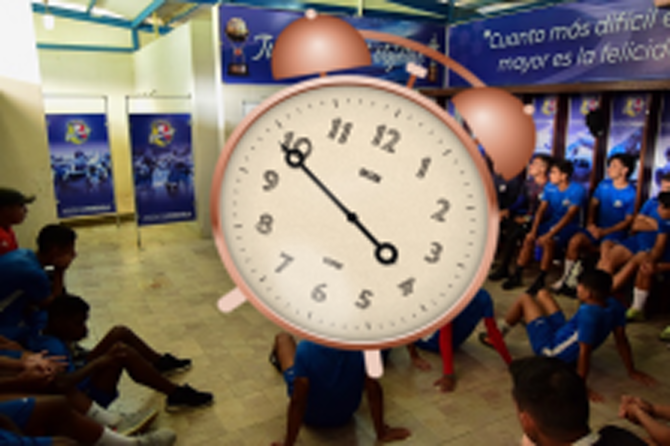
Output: 3h49
